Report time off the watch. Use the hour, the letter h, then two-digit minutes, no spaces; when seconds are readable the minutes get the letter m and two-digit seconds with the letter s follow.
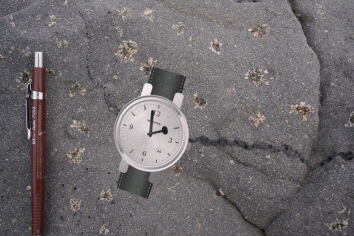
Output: 1h58
